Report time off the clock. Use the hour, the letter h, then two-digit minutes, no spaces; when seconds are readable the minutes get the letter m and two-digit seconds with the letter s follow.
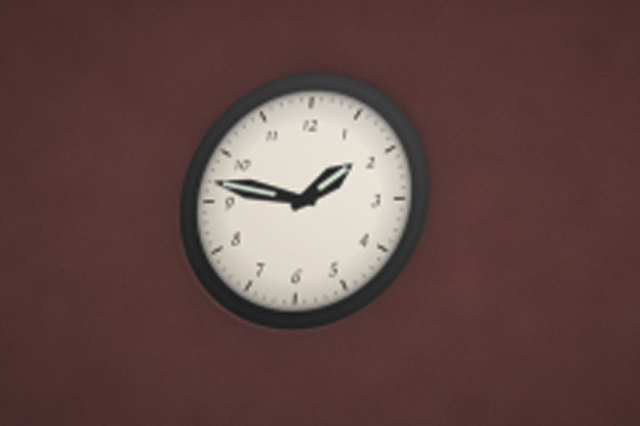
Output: 1h47
